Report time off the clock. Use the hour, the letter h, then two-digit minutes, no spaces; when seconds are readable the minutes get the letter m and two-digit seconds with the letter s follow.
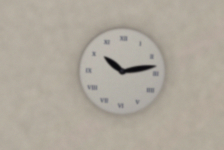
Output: 10h13
